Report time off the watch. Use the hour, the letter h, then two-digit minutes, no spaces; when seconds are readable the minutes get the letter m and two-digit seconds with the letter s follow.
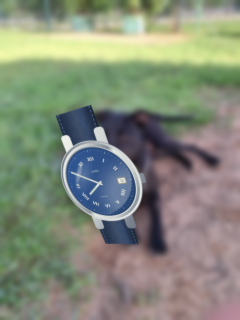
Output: 7h50
